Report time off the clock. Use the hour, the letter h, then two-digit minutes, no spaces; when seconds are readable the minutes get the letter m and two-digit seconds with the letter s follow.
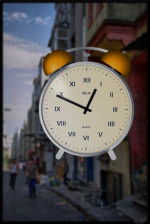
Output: 12h49
